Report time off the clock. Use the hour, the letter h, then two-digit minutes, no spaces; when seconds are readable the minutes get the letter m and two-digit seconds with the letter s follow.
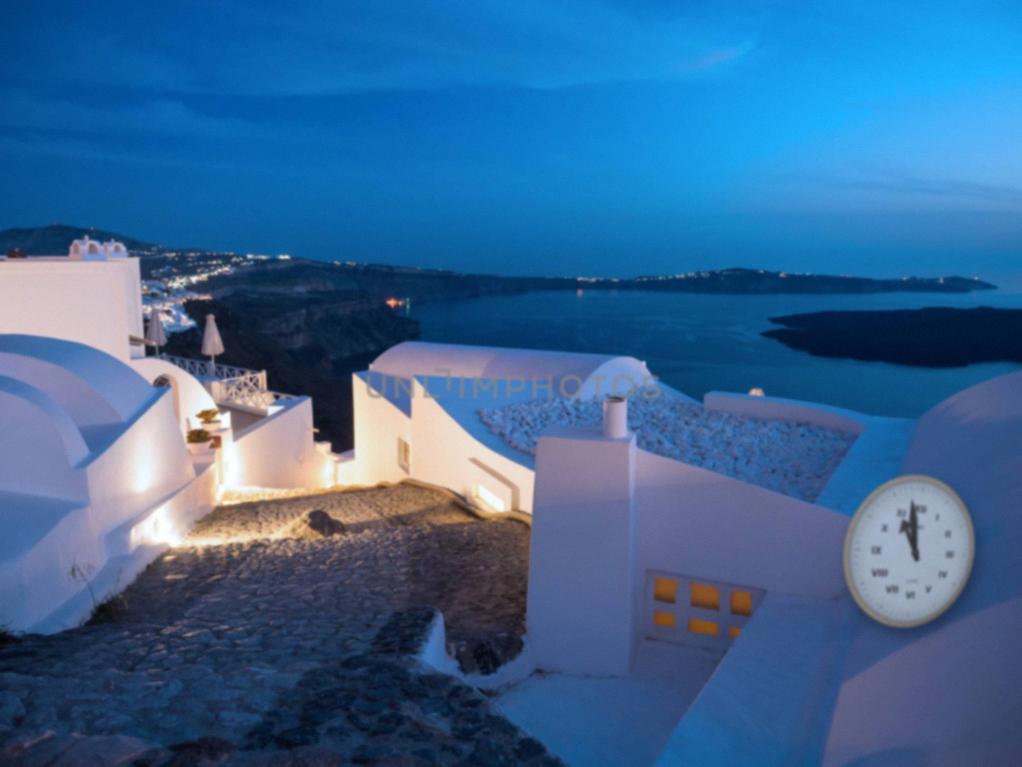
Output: 10h58
